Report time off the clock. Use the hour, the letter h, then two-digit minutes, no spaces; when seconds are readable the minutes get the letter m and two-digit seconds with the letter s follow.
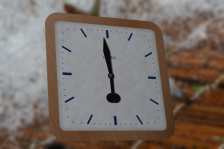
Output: 5h59
